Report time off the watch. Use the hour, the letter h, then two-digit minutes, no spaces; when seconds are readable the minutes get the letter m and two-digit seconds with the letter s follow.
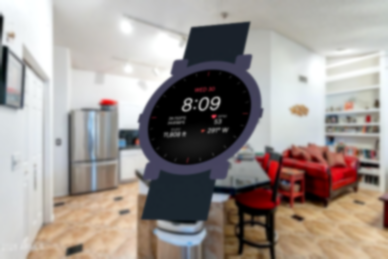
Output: 8h09
